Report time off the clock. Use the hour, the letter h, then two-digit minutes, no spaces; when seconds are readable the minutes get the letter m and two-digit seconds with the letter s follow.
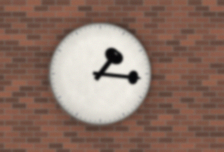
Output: 1h16
